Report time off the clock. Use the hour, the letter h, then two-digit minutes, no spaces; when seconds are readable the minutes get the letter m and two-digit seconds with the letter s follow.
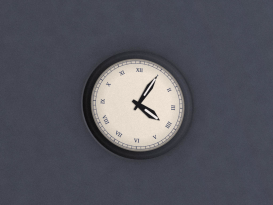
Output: 4h05
